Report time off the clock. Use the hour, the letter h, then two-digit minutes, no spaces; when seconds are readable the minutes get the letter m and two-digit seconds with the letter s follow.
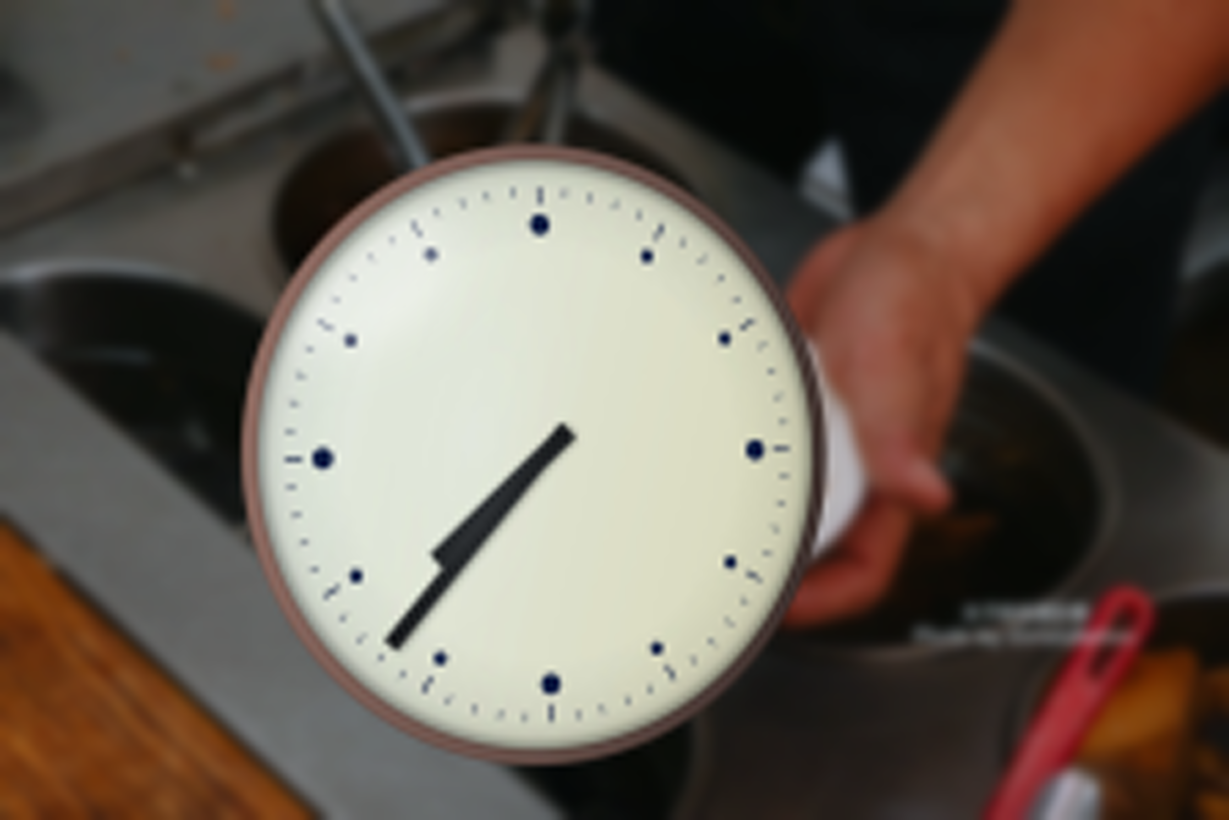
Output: 7h37
